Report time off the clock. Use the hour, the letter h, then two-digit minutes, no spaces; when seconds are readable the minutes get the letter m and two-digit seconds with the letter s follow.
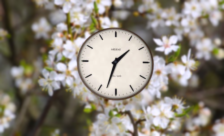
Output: 1h33
